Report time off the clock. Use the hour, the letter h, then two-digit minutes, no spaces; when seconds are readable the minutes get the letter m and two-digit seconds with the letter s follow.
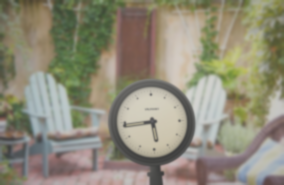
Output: 5h44
